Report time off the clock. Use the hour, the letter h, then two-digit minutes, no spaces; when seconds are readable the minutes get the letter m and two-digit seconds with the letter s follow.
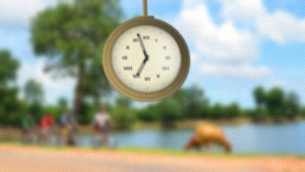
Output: 6h57
